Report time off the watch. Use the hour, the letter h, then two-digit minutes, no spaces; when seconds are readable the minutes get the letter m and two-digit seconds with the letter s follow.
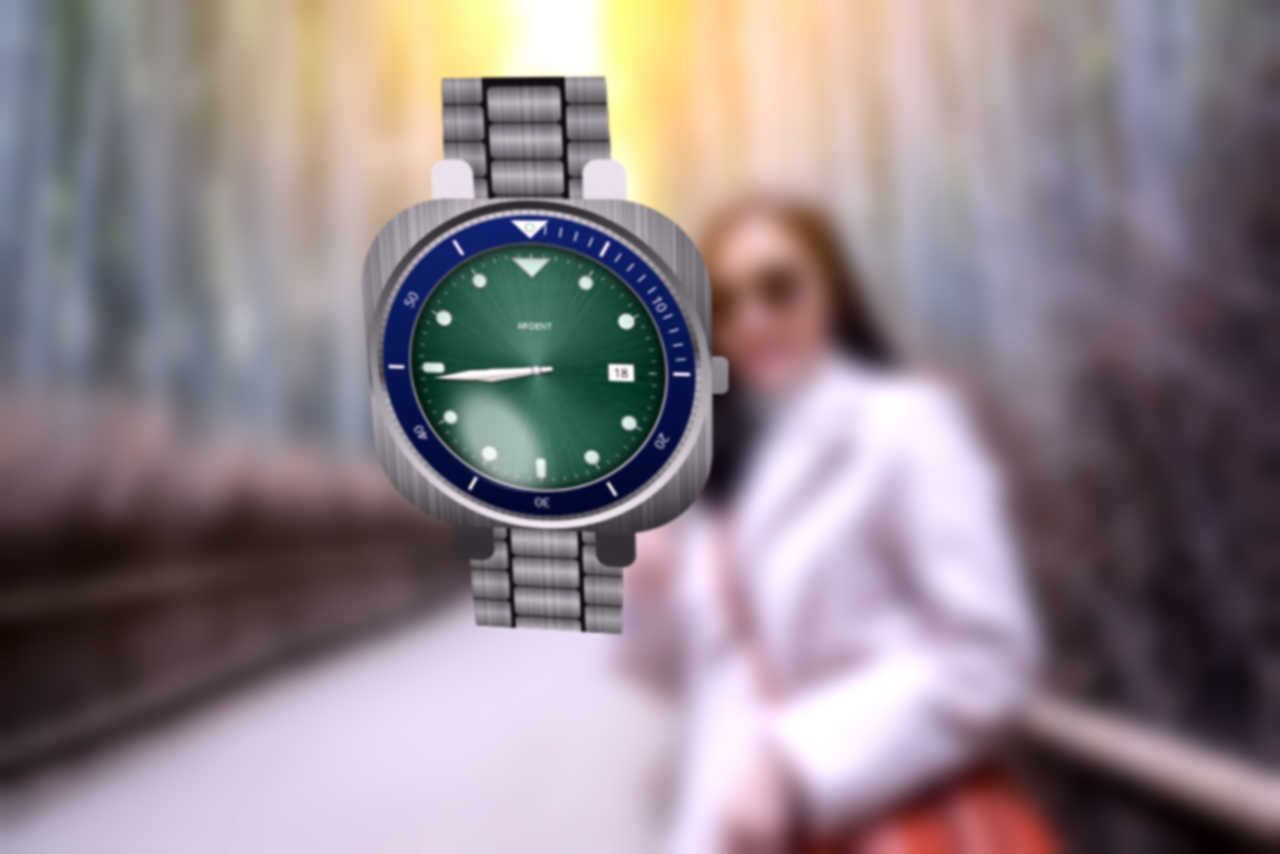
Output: 8h44
